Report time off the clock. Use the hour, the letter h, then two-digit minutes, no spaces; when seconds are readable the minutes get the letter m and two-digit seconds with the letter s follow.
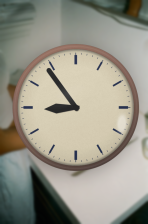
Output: 8h54
